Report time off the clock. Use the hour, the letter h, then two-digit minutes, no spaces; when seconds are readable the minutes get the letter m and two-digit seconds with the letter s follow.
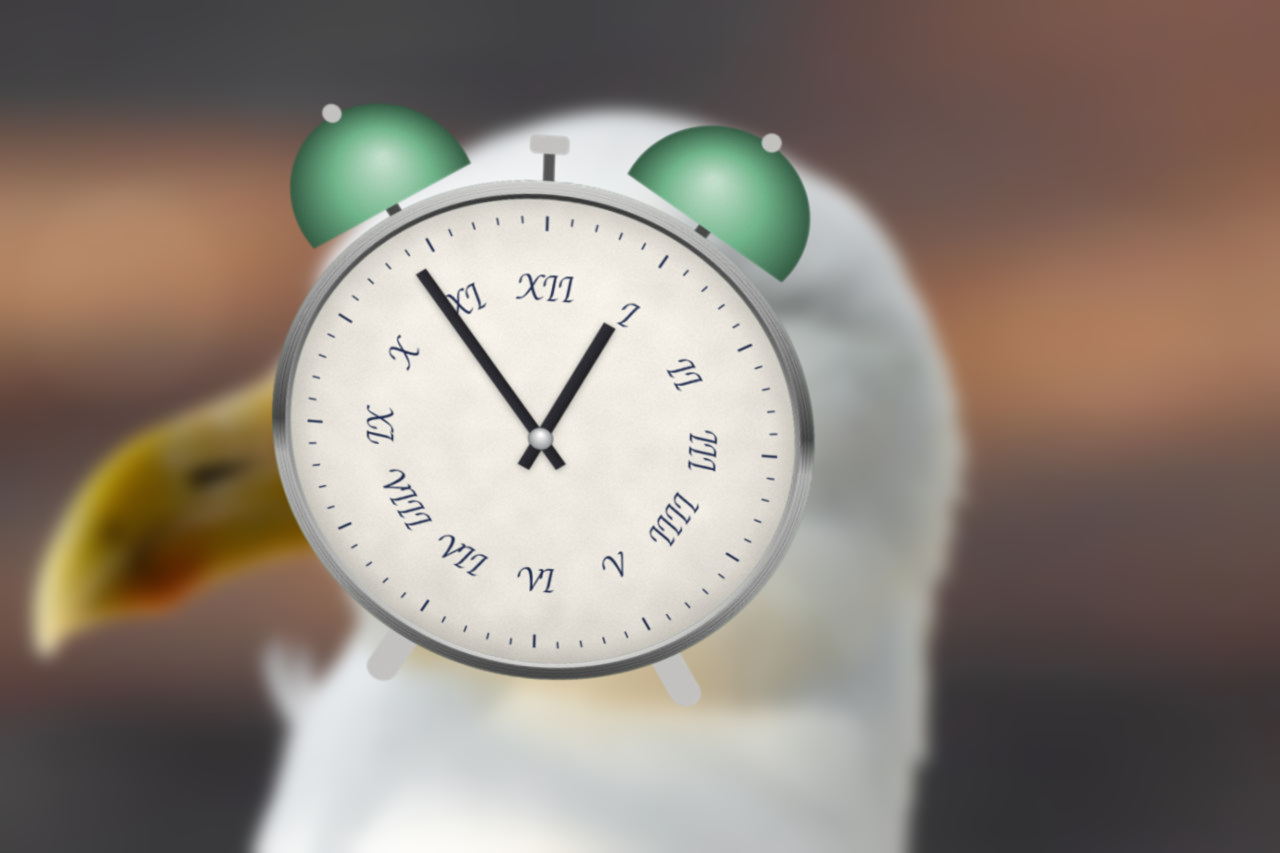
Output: 12h54
